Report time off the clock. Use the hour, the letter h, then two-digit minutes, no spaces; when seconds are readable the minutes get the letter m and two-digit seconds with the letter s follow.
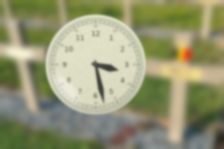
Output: 3h28
